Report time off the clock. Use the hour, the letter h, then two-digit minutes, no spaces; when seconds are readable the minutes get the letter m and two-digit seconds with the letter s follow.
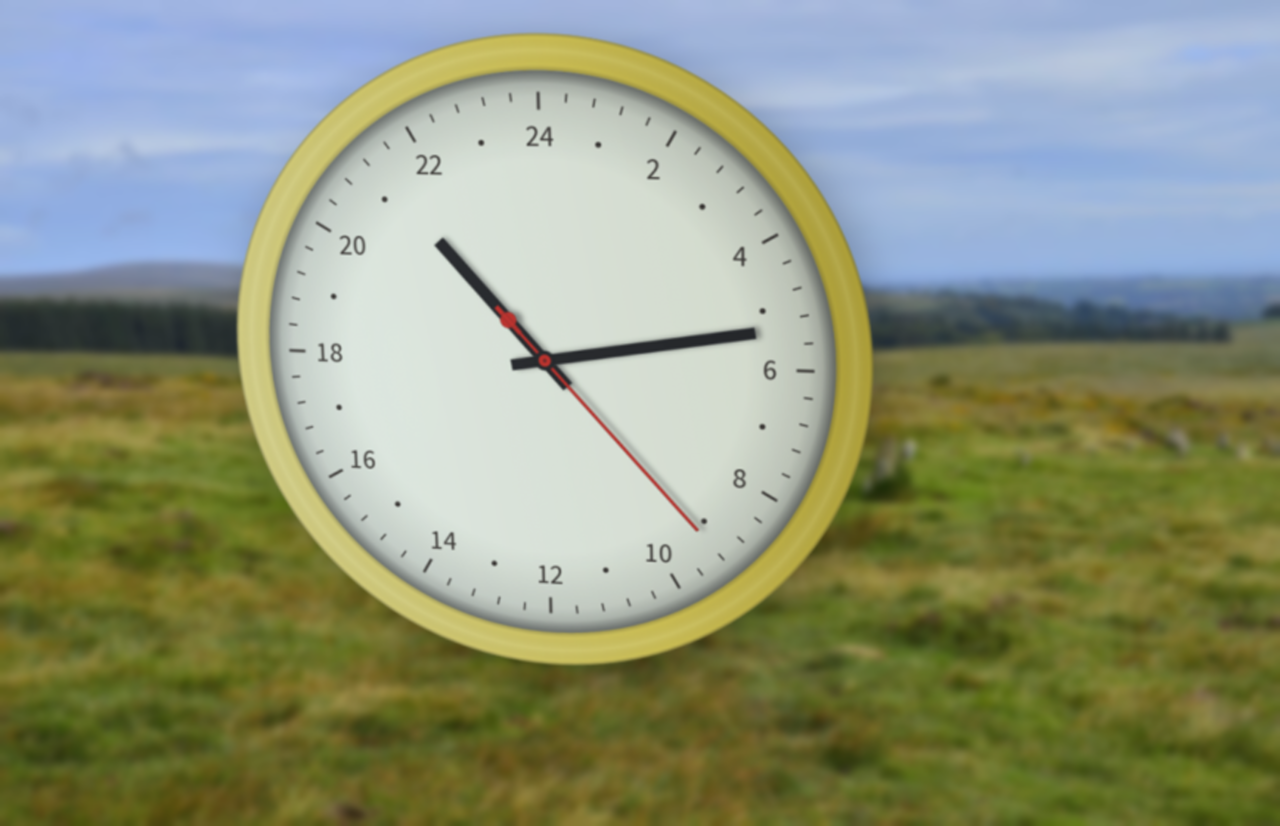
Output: 21h13m23s
